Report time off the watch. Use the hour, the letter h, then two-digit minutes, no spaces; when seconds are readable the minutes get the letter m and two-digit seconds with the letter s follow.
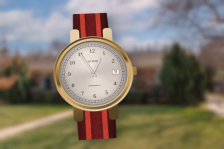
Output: 12h55
